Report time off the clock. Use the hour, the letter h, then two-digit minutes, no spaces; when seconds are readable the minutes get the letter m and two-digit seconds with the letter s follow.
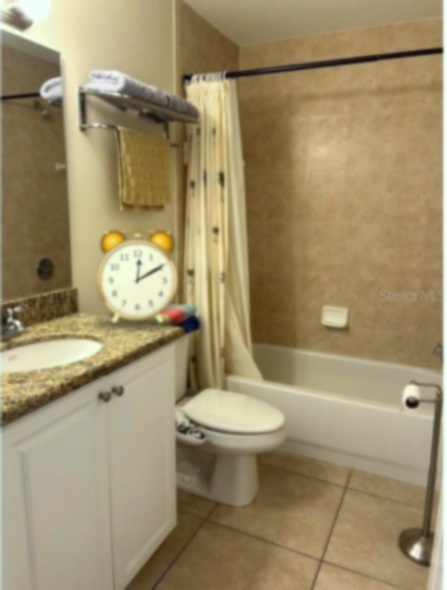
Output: 12h10
